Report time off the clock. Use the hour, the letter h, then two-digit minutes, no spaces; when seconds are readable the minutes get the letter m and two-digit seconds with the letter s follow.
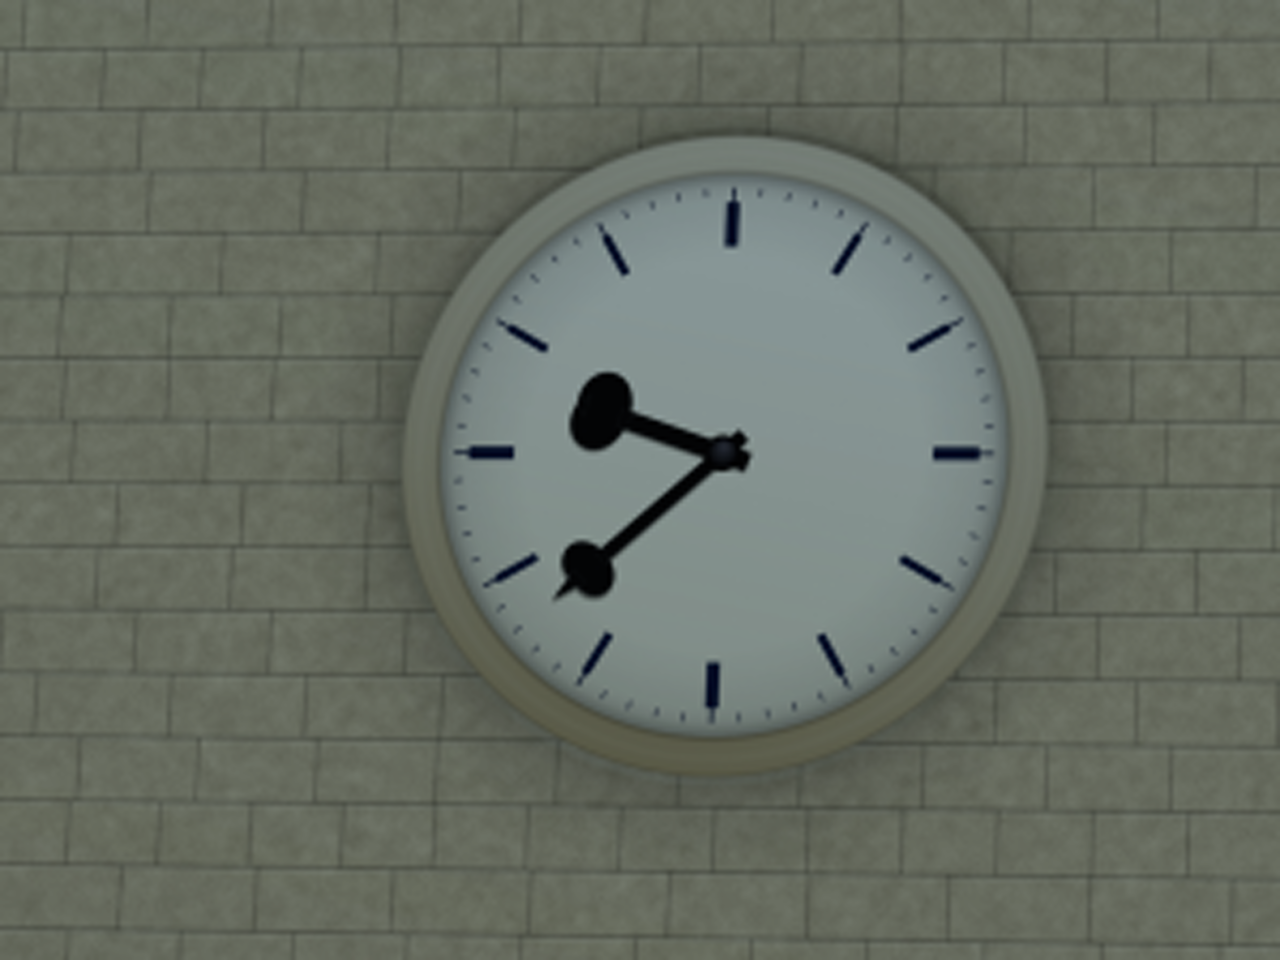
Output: 9h38
